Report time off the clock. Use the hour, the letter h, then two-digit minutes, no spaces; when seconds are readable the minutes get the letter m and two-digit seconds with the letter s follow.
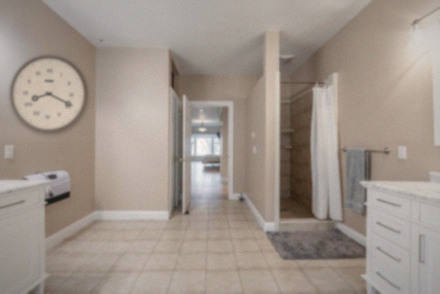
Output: 8h19
